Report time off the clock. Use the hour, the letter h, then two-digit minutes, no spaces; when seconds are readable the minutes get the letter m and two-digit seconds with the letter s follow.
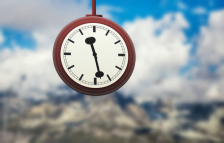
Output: 11h28
